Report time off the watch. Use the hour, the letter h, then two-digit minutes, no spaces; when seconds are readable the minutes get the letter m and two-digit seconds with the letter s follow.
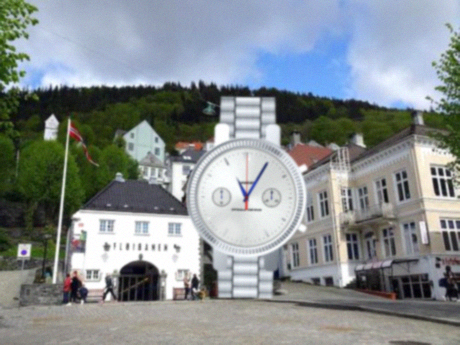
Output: 11h05
